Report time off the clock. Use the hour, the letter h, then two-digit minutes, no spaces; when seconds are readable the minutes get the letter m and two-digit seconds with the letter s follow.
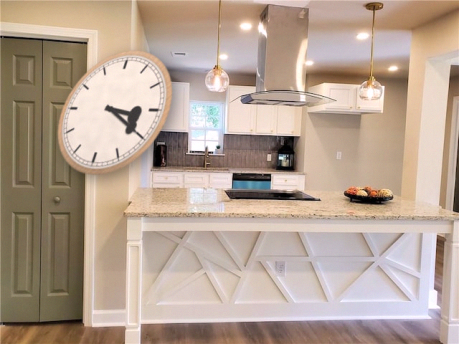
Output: 3h20
